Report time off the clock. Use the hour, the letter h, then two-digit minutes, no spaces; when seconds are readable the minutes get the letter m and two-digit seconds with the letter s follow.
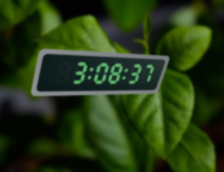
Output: 3h08m37s
